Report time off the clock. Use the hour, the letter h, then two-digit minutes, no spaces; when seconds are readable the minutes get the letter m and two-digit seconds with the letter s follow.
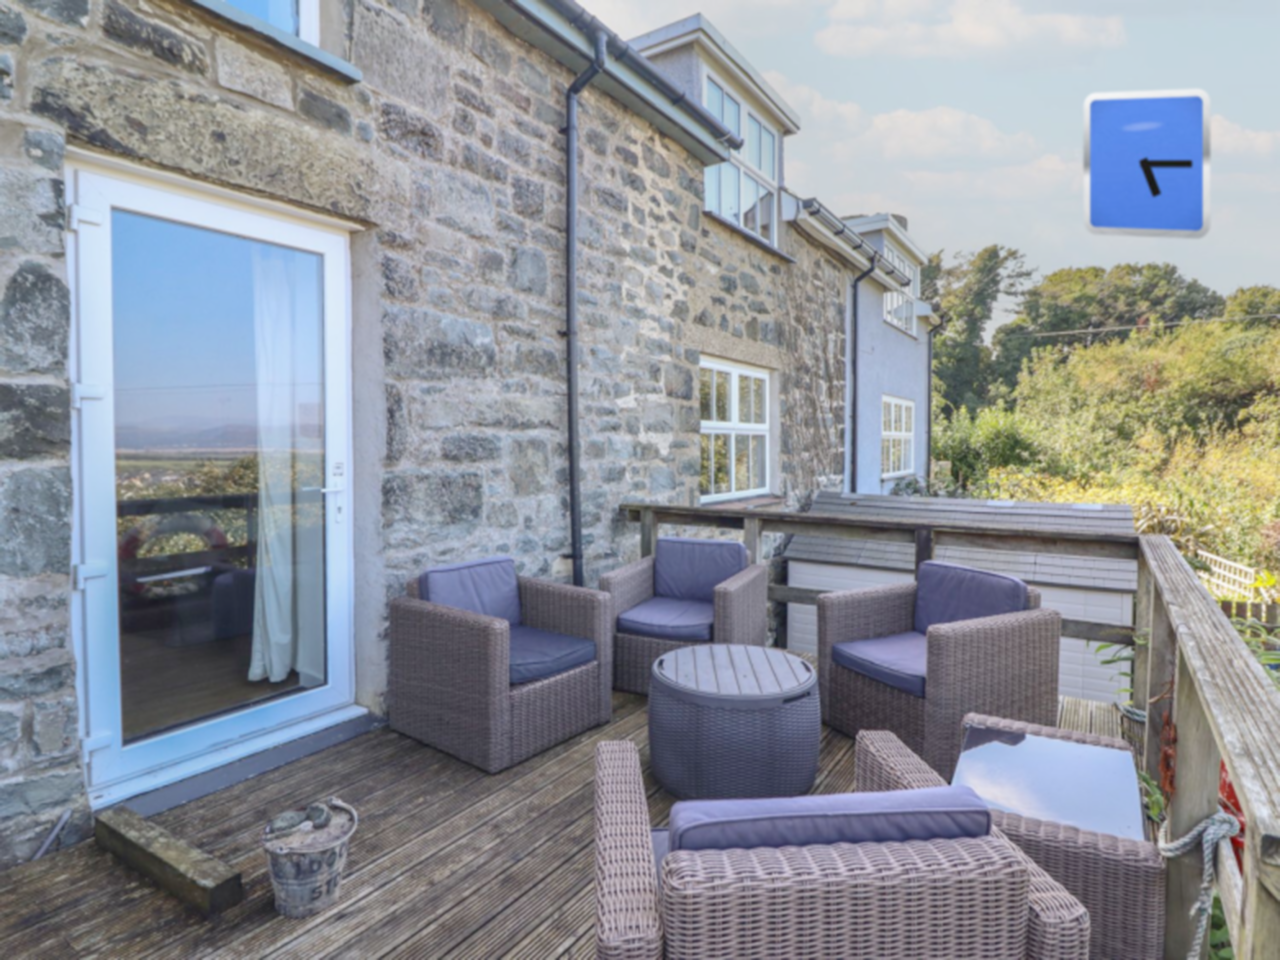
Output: 5h15
